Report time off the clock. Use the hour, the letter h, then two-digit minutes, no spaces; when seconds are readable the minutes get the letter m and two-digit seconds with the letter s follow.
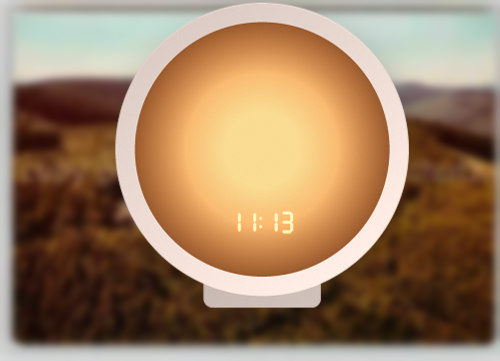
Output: 11h13
